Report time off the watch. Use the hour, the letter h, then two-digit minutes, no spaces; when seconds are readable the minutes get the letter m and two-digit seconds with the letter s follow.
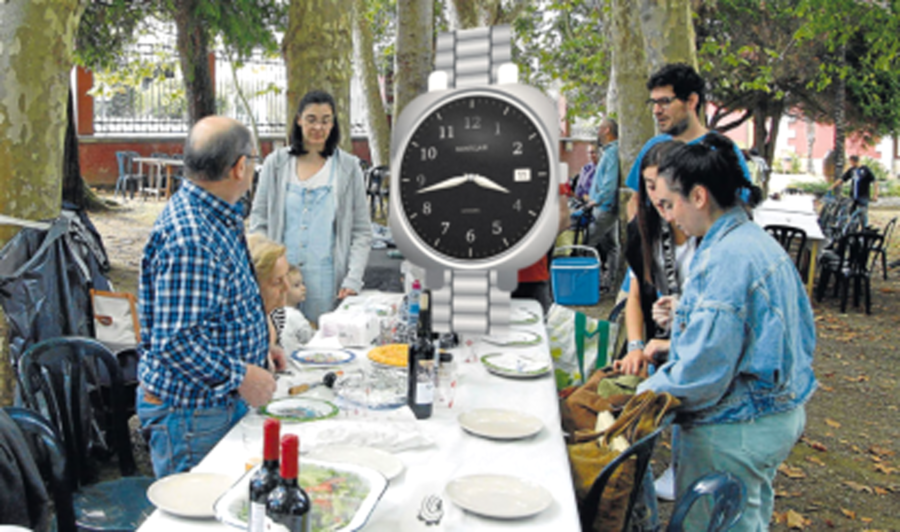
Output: 3h43
